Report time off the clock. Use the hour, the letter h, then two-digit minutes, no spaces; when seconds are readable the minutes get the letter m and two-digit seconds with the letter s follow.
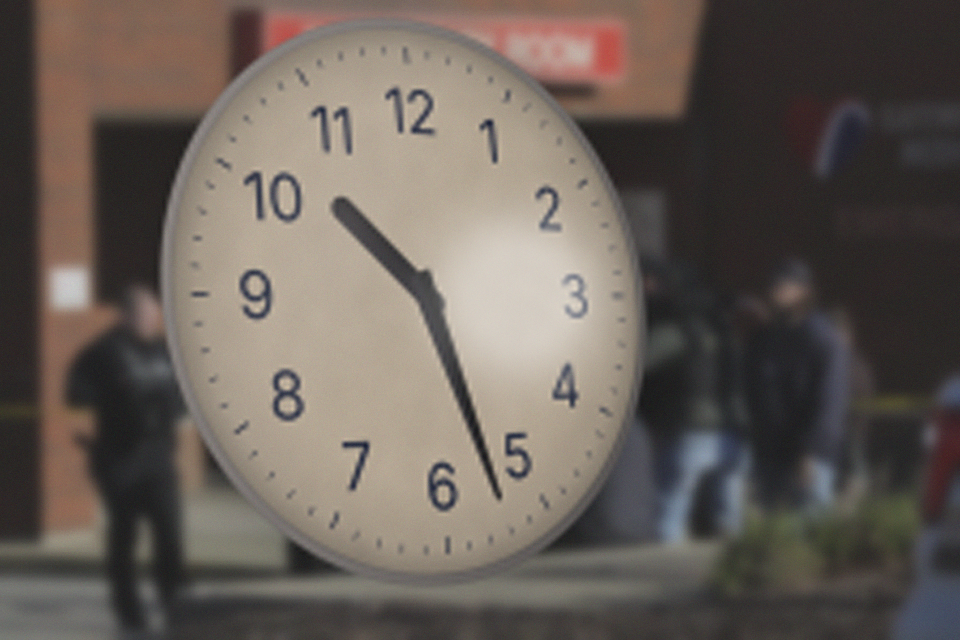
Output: 10h27
